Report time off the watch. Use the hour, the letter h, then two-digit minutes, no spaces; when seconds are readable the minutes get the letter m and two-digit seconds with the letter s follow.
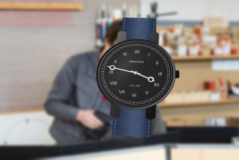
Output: 3h47
